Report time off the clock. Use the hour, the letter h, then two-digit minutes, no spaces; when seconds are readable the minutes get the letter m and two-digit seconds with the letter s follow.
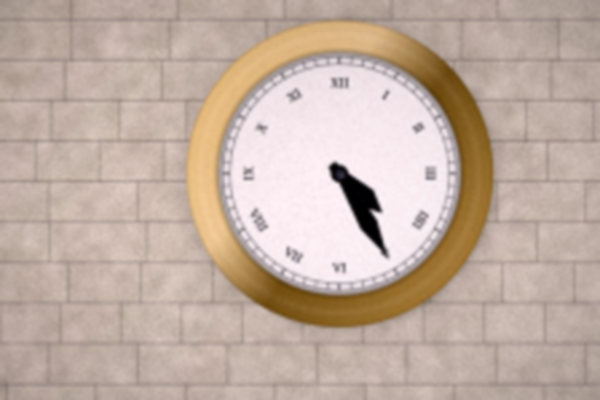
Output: 4h25
